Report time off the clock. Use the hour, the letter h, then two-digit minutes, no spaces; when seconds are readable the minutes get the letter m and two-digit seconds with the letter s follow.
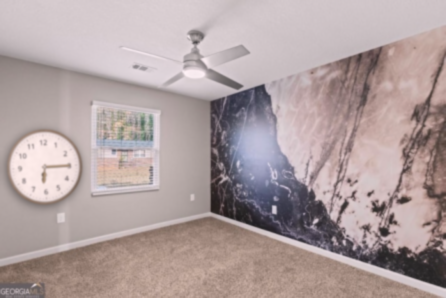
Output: 6h15
